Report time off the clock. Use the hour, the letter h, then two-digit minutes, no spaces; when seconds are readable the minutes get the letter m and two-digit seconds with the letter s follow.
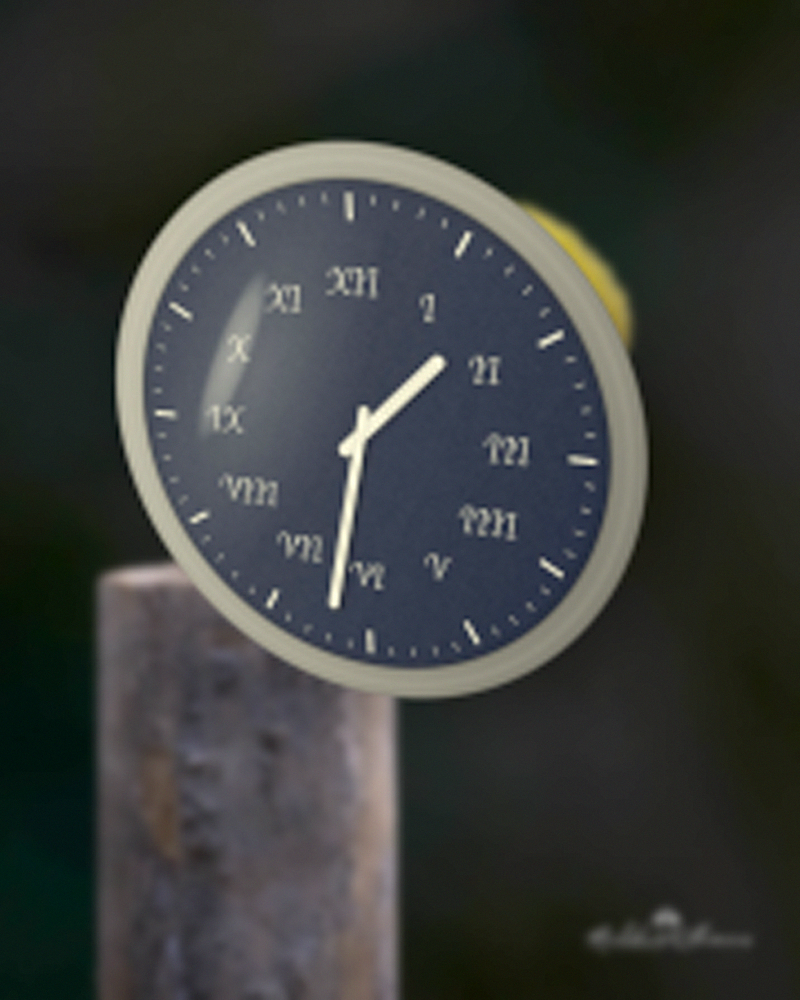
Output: 1h32
